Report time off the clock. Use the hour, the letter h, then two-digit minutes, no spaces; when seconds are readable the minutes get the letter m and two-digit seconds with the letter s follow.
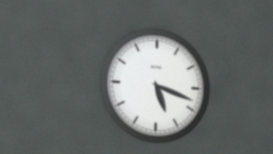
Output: 5h18
